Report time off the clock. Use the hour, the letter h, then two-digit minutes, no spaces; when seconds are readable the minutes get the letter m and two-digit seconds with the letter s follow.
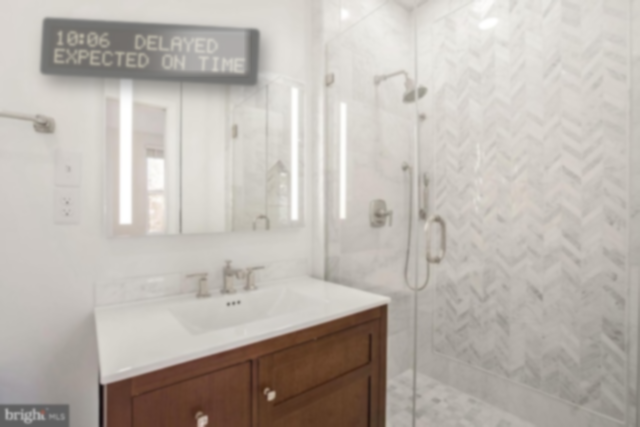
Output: 10h06
